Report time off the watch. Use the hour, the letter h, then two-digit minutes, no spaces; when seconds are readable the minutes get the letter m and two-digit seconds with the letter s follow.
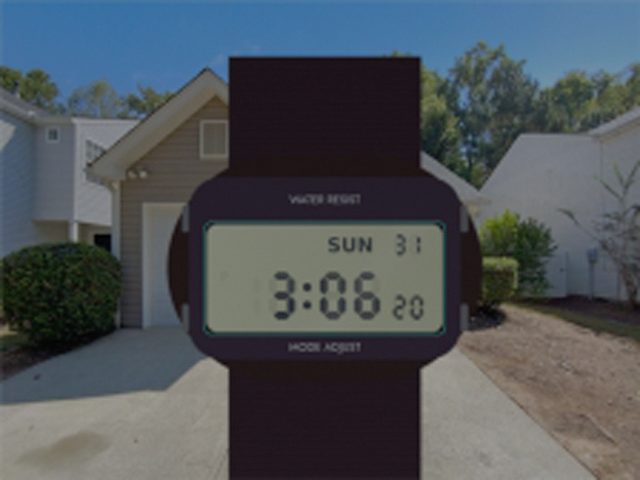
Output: 3h06m20s
